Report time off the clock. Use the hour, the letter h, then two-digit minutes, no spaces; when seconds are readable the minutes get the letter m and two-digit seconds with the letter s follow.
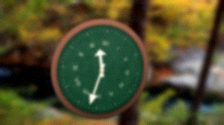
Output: 11h32
